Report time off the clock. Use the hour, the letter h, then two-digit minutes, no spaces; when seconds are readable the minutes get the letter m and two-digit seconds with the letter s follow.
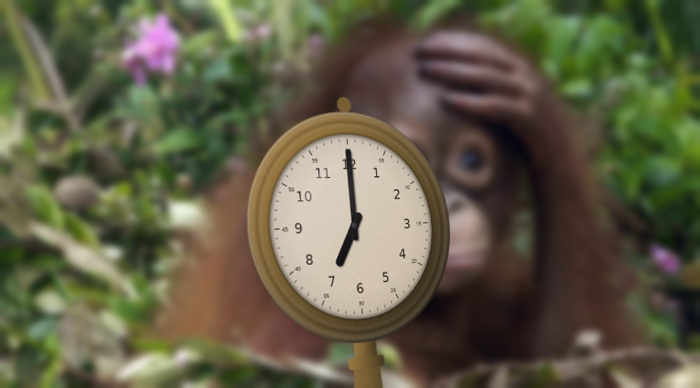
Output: 7h00
